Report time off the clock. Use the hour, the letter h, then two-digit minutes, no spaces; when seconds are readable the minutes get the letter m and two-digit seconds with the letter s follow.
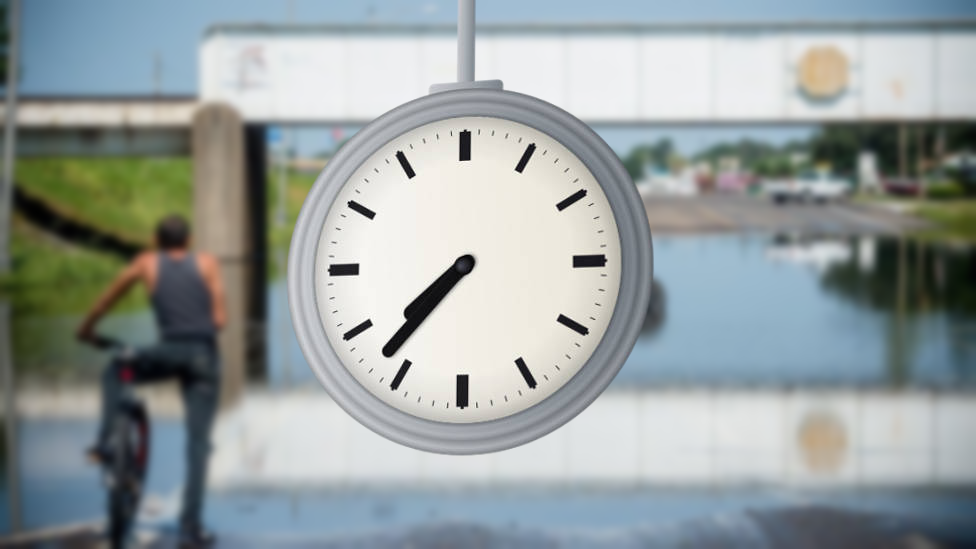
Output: 7h37
